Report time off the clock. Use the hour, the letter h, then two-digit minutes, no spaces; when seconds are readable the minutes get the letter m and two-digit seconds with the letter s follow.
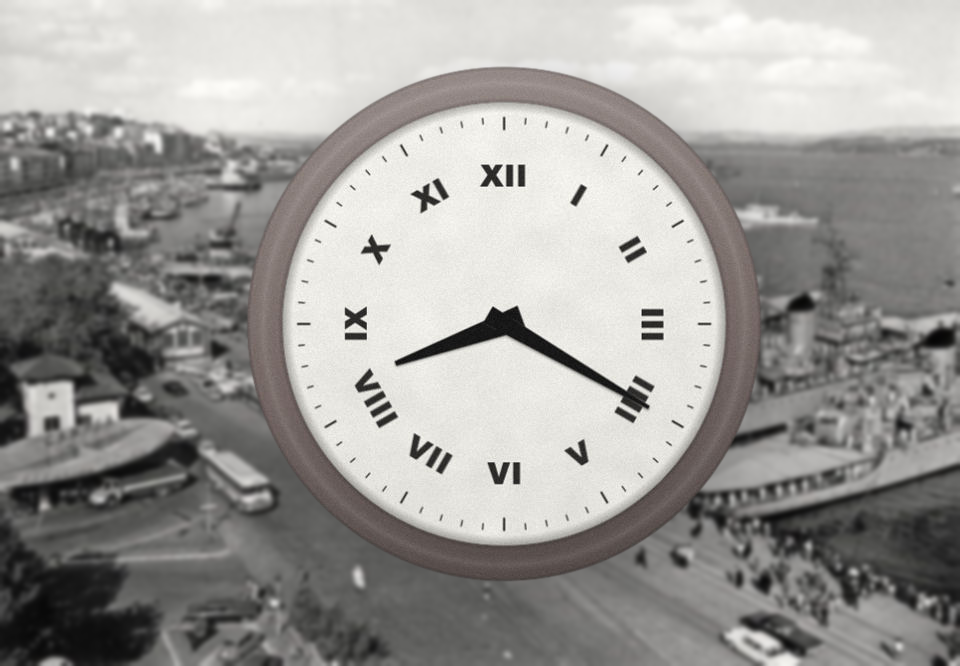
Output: 8h20
